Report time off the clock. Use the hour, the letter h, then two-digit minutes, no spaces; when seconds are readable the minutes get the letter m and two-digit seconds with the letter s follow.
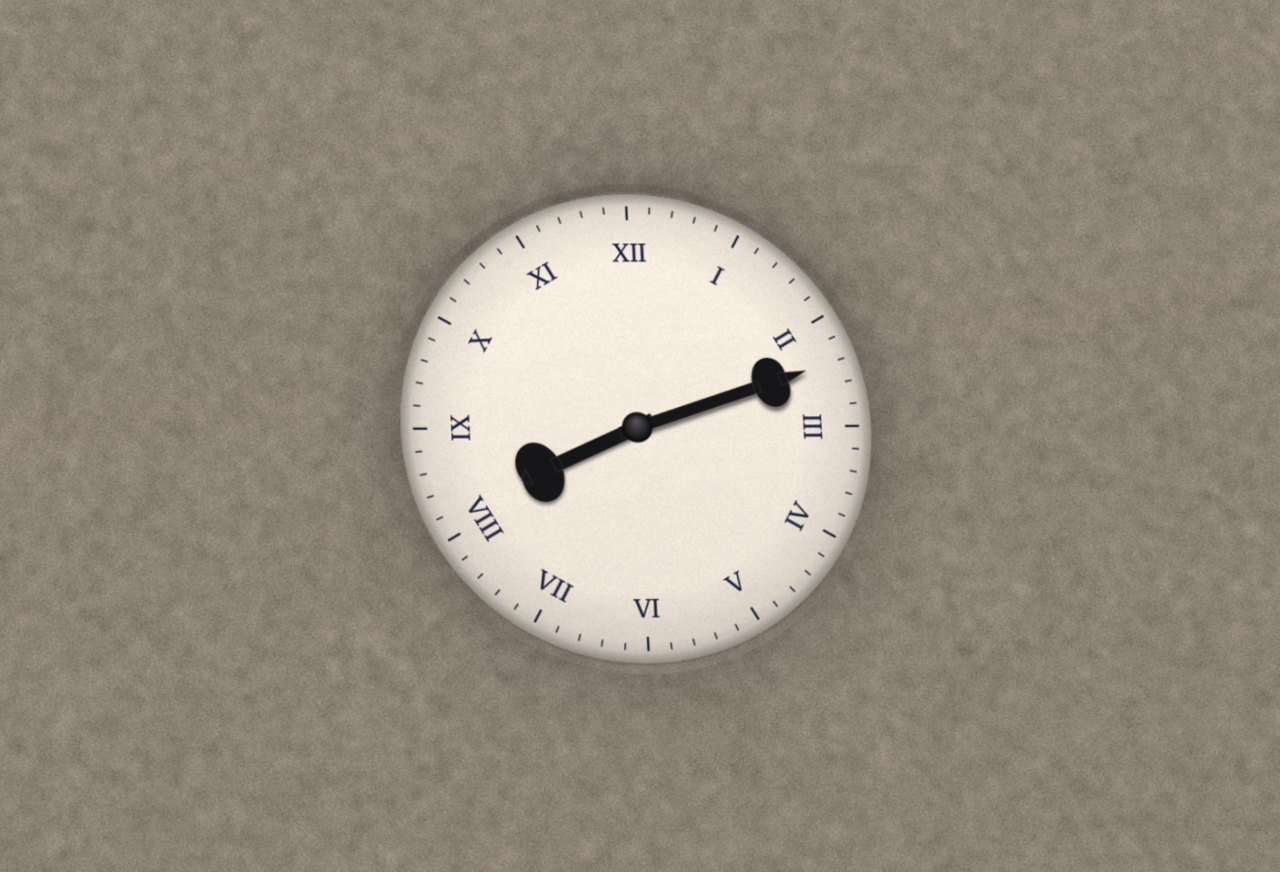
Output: 8h12
